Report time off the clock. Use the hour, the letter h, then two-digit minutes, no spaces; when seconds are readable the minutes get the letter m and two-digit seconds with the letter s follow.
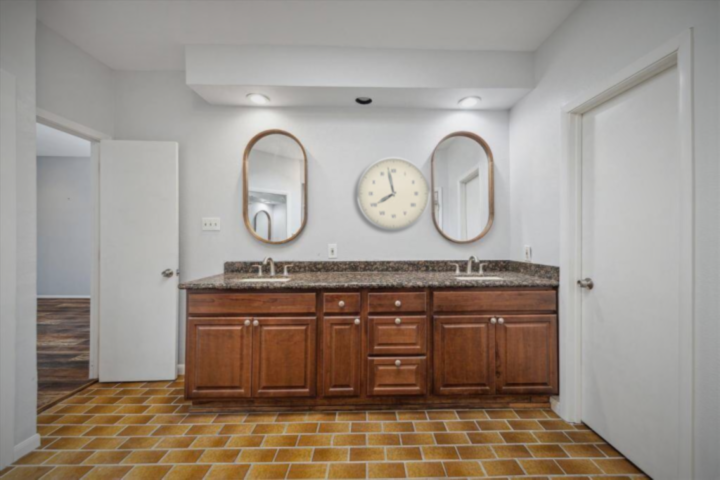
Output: 7h58
